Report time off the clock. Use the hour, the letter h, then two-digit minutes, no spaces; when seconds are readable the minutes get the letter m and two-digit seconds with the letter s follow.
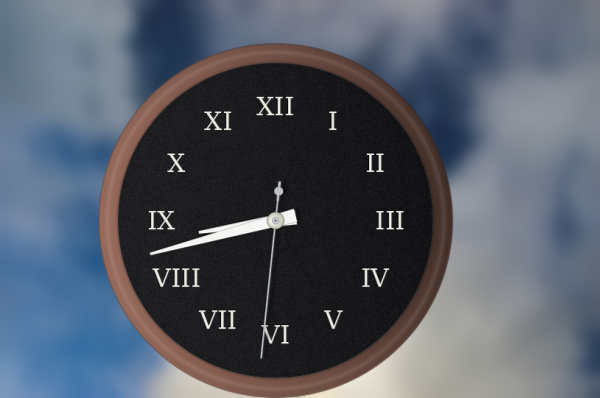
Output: 8h42m31s
